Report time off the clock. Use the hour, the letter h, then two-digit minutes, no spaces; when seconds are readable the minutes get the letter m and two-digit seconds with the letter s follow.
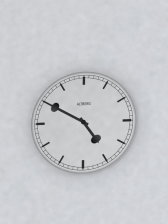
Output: 4h50
